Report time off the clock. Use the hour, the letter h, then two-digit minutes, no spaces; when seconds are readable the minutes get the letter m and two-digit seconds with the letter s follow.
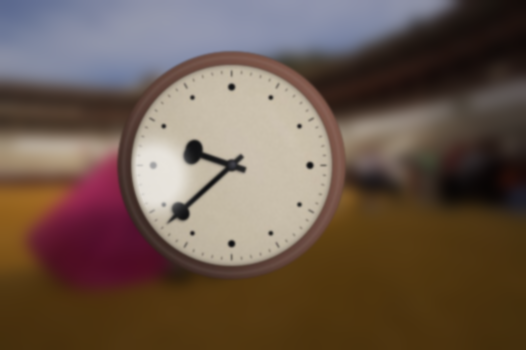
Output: 9h38
